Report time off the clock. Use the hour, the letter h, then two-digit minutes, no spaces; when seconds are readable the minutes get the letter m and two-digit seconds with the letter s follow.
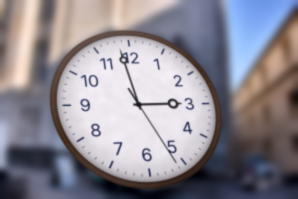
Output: 2h58m26s
